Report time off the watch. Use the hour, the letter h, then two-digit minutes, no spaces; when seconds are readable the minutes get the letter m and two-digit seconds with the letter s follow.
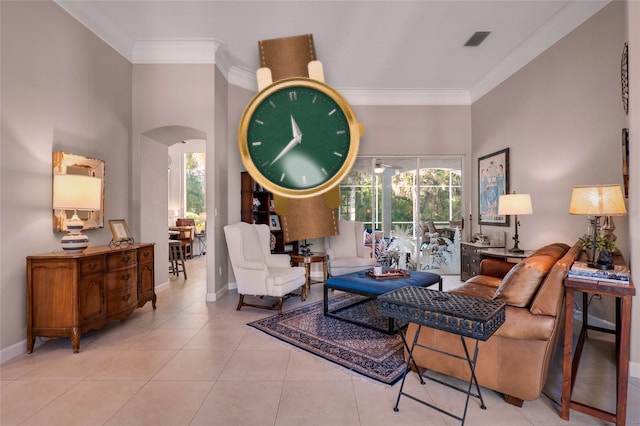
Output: 11h39
